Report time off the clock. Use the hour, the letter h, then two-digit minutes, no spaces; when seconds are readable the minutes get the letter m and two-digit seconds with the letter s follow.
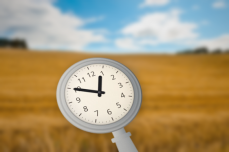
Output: 12h50
